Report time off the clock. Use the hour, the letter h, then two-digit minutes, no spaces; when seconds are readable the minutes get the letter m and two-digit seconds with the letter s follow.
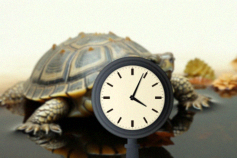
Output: 4h04
